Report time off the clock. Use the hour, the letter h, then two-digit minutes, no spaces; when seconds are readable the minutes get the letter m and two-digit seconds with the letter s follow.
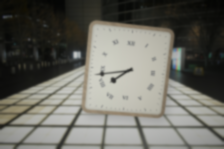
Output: 7h43
